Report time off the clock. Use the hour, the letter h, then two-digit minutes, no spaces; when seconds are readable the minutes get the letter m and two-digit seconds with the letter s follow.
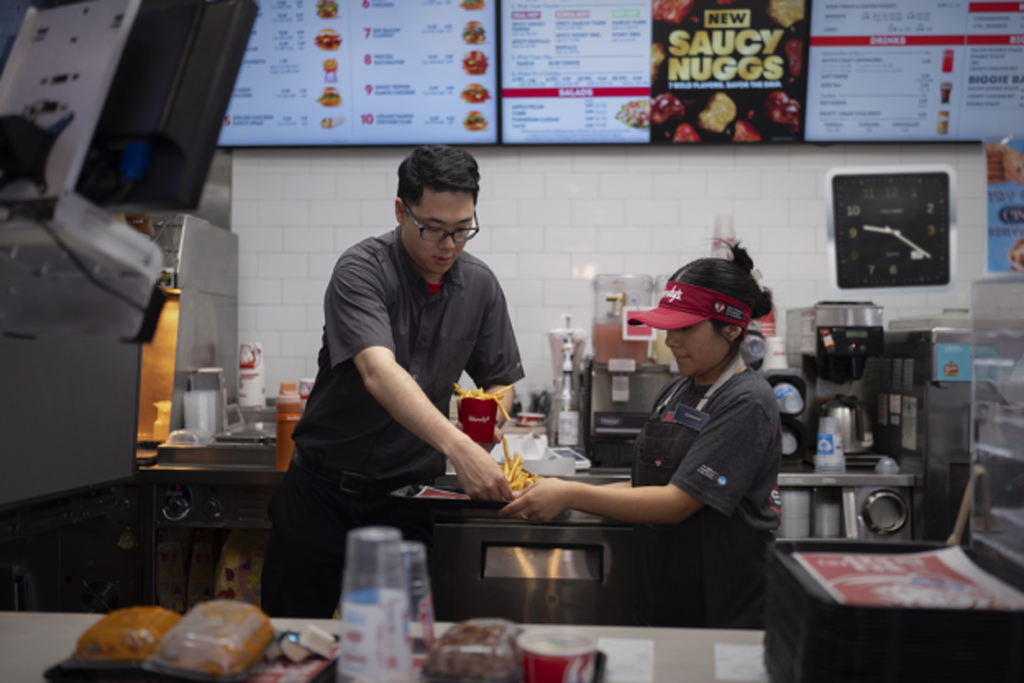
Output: 9h21
